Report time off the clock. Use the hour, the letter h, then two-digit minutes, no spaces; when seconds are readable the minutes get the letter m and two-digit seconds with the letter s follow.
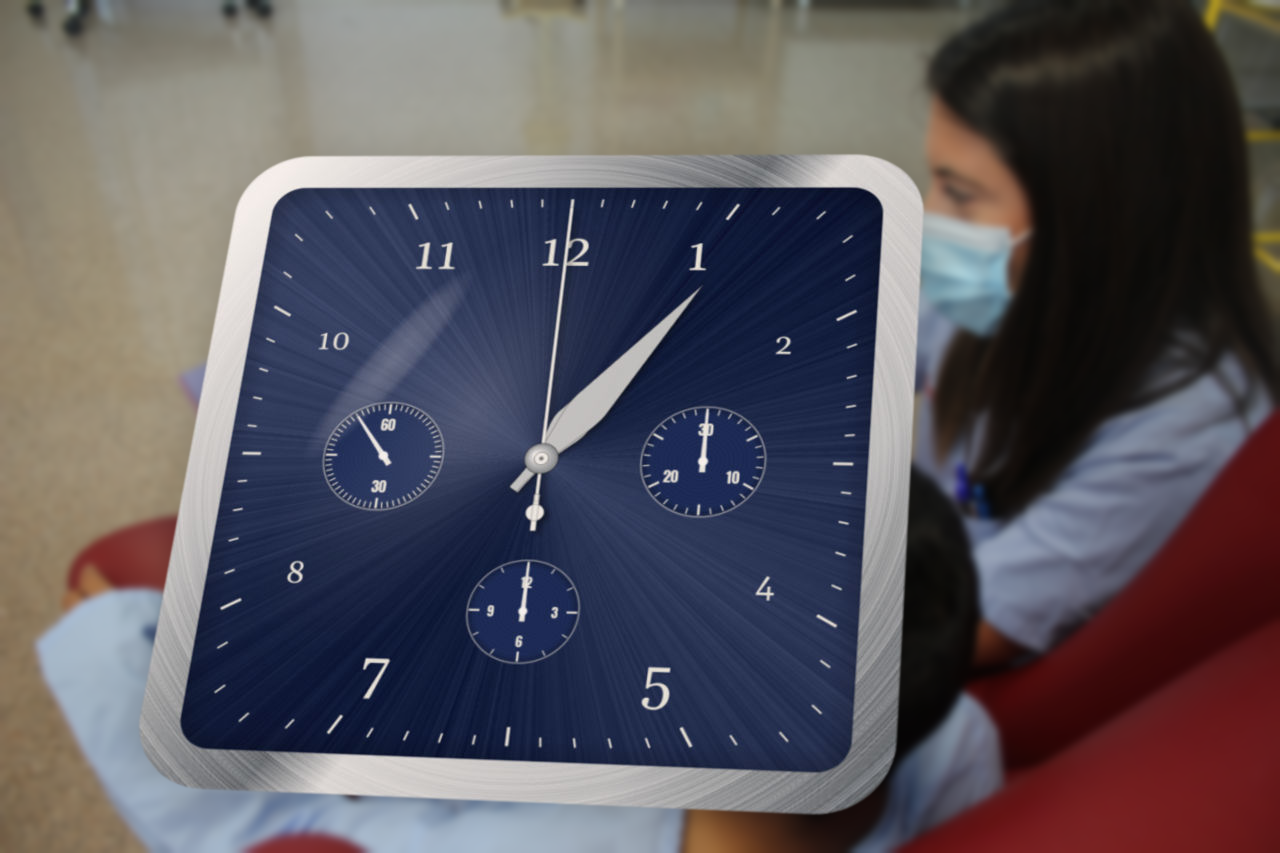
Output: 1h05m54s
